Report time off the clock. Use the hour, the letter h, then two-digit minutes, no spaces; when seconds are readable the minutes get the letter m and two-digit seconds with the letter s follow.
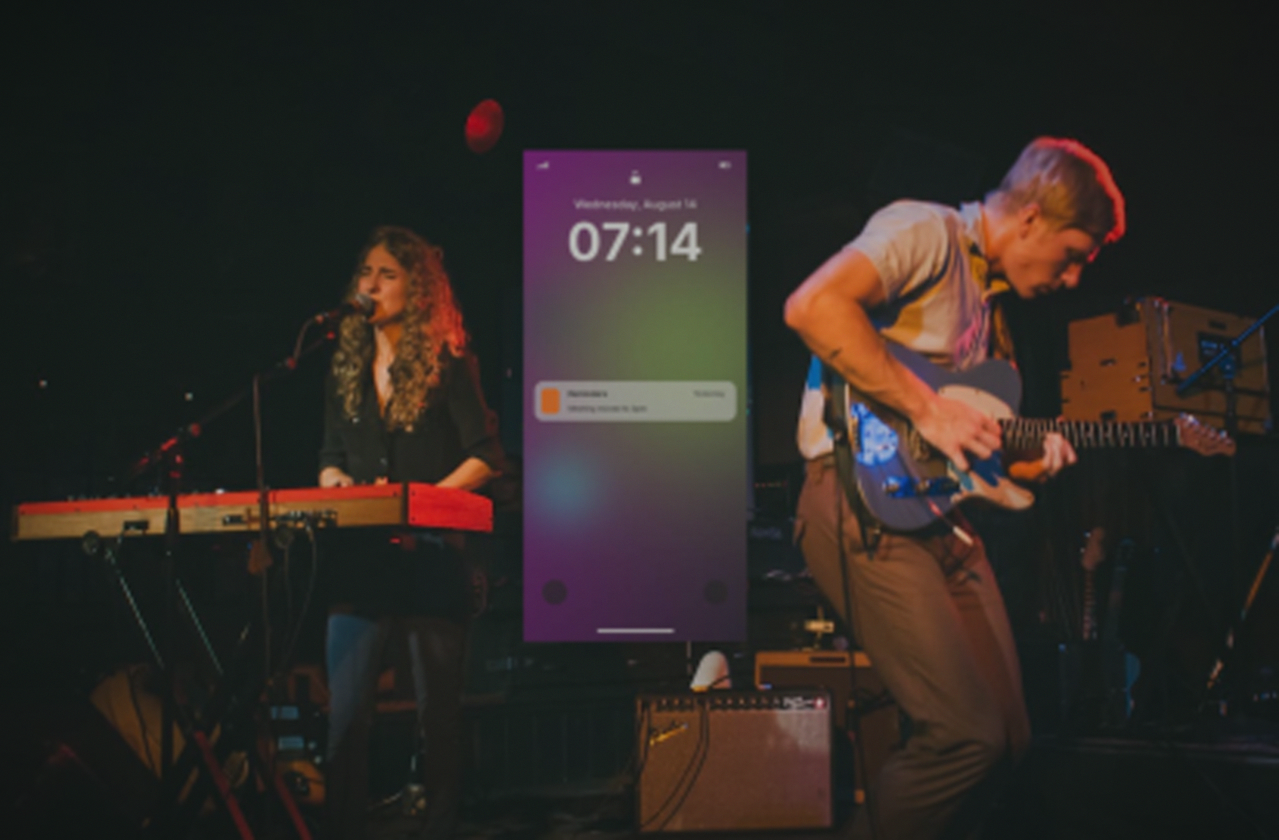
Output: 7h14
